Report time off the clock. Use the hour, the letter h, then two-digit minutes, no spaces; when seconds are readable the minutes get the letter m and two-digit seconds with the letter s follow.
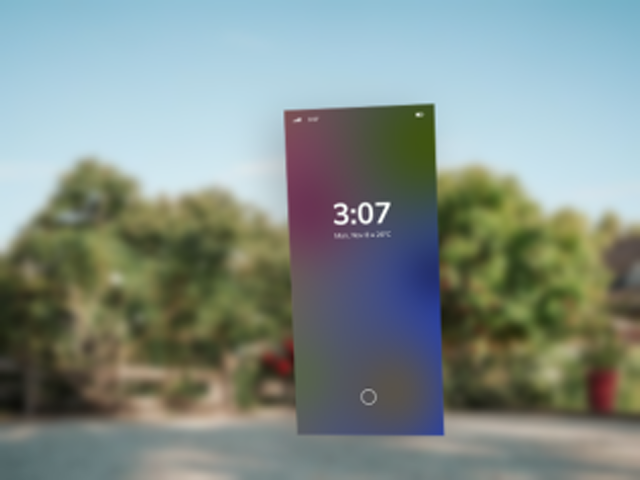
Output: 3h07
